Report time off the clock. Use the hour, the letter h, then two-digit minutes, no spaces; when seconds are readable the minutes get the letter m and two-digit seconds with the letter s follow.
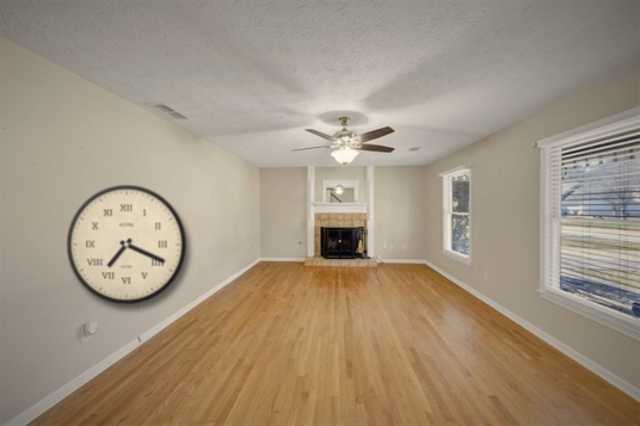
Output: 7h19
